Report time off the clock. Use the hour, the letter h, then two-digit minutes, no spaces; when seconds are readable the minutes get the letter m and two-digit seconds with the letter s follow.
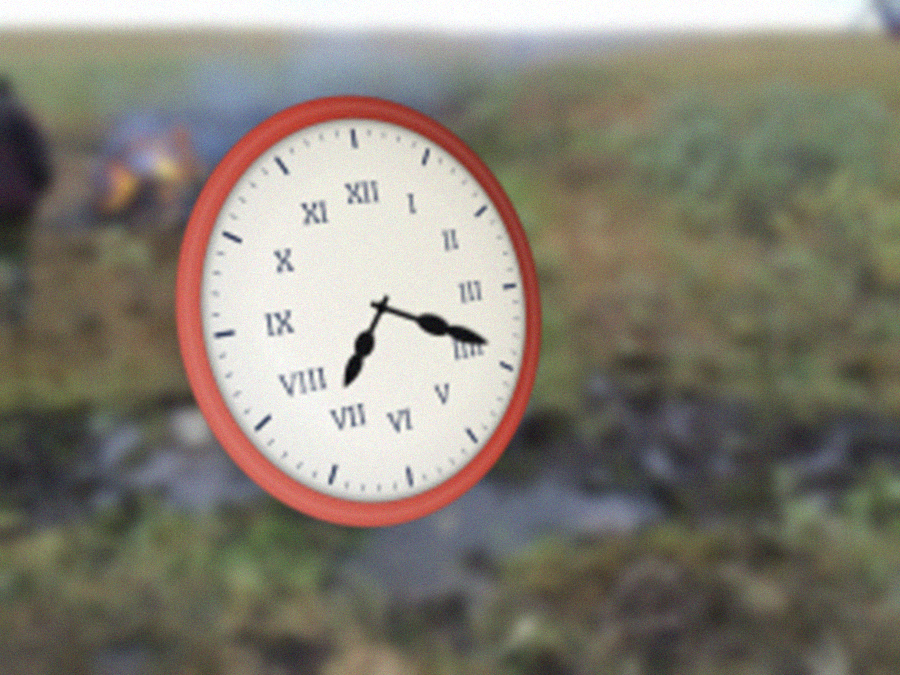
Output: 7h19
